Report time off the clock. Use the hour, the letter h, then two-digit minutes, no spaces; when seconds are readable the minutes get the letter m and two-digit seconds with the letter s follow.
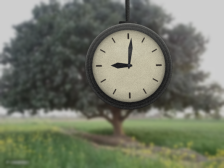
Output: 9h01
